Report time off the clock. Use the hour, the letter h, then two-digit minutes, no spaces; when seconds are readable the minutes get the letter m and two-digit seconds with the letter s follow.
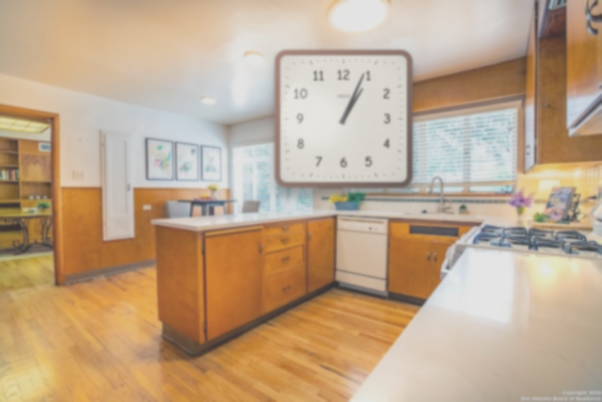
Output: 1h04
